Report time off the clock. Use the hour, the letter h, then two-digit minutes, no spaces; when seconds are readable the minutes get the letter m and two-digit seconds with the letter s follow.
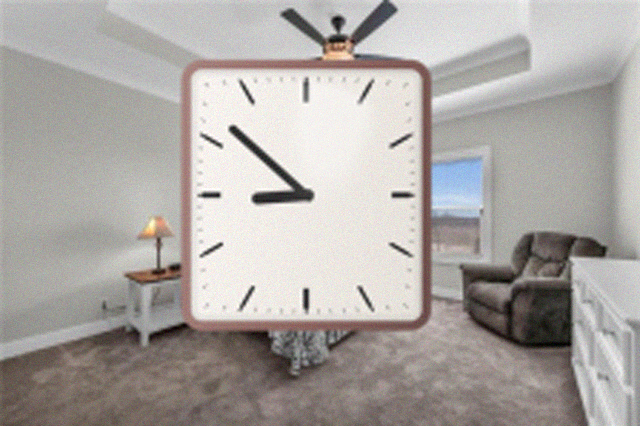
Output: 8h52
